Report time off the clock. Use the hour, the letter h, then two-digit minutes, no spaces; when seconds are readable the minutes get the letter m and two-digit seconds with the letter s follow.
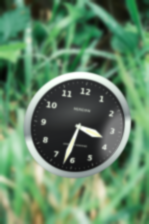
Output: 3h32
